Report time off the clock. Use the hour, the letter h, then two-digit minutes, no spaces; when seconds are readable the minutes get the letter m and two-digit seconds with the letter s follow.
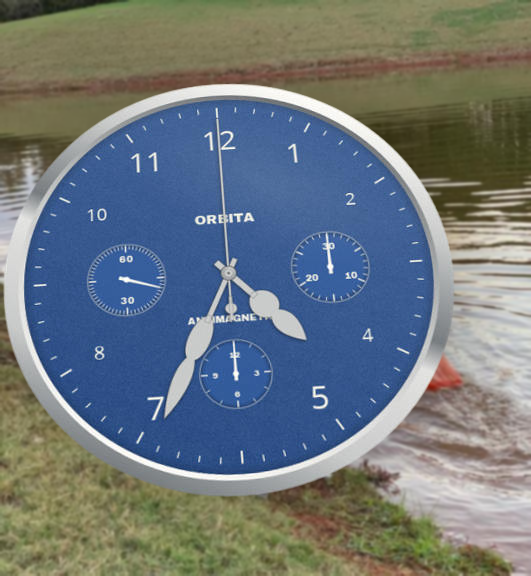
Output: 4h34m18s
